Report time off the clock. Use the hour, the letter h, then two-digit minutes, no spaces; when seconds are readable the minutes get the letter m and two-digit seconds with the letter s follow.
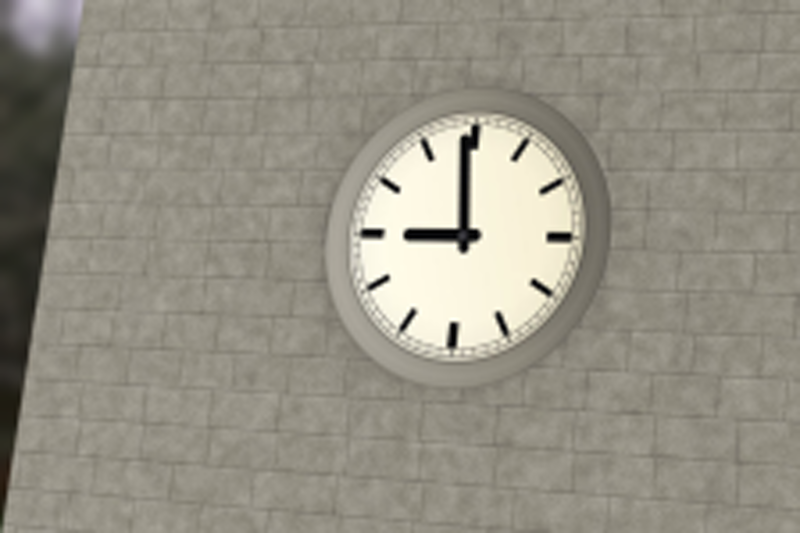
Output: 8h59
